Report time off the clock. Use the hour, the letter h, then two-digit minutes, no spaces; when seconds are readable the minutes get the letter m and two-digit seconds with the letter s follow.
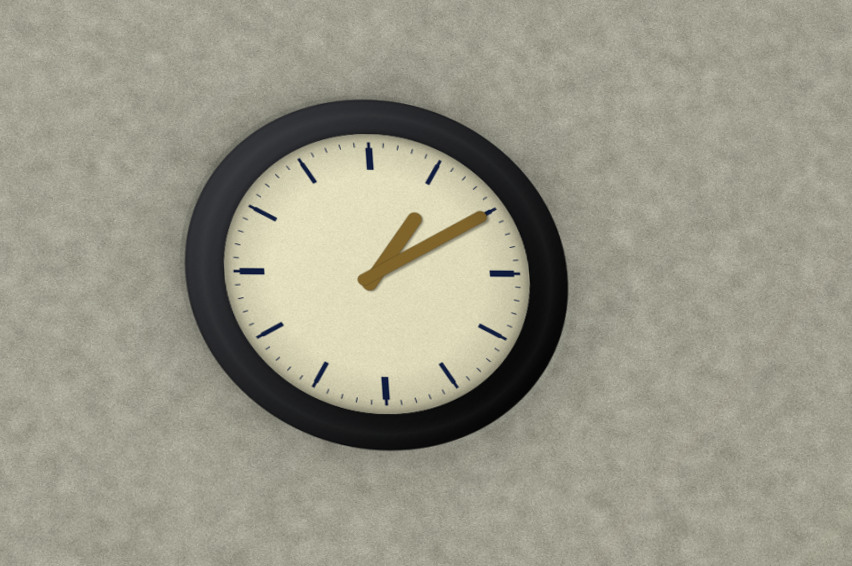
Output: 1h10
